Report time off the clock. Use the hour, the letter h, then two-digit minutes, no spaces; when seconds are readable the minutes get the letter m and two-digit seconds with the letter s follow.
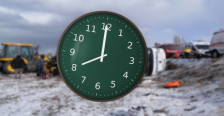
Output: 8h00
